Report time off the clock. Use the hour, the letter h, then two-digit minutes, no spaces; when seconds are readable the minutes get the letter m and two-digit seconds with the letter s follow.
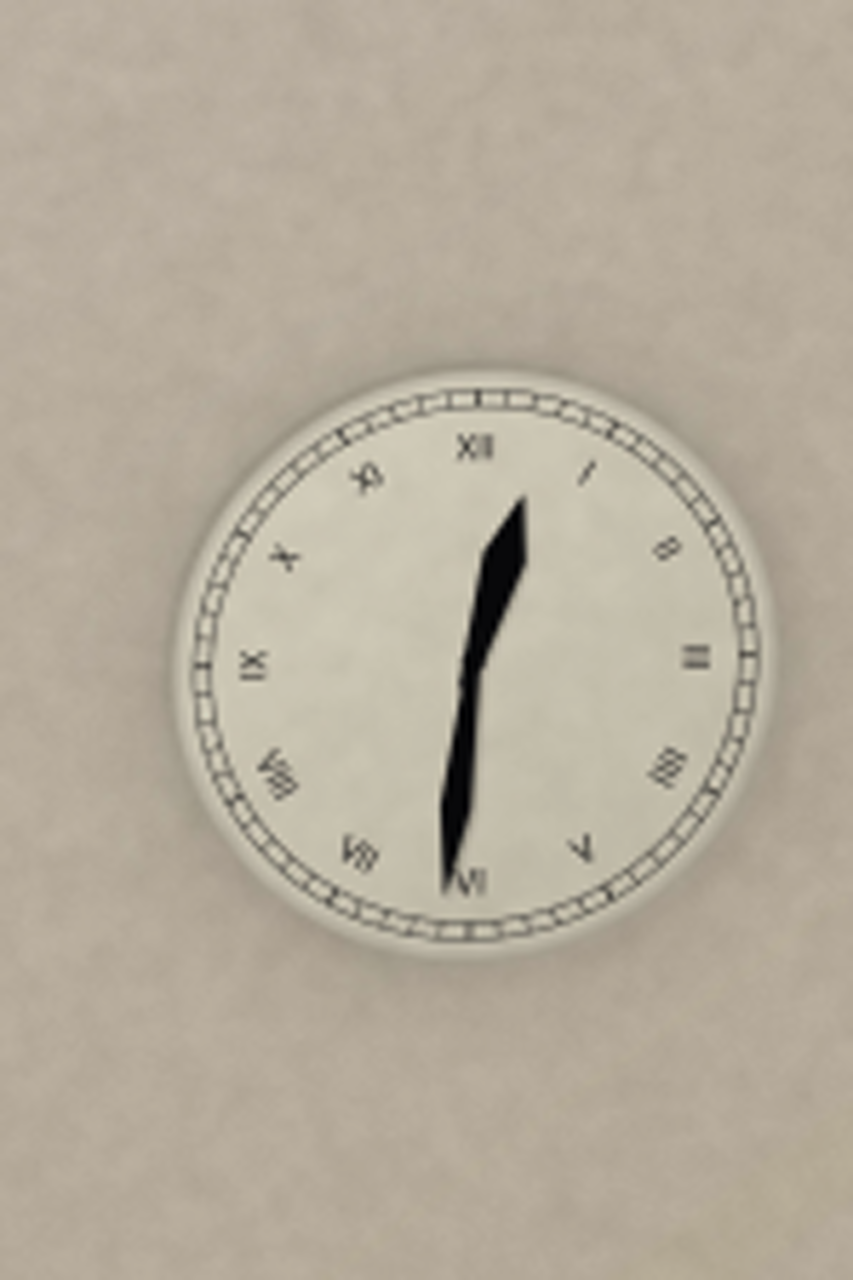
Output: 12h31
